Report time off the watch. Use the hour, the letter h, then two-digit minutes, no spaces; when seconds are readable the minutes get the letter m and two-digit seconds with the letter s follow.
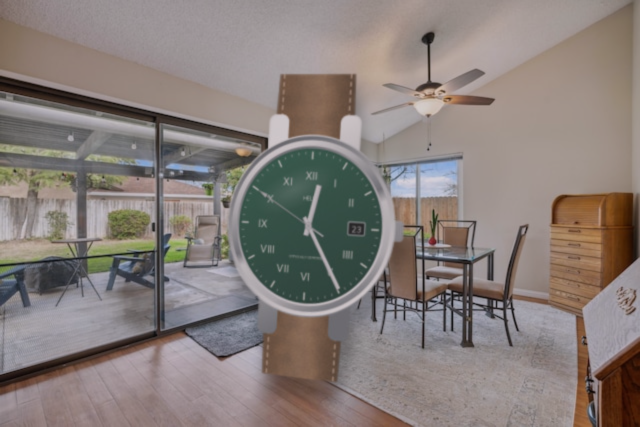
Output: 12h24m50s
